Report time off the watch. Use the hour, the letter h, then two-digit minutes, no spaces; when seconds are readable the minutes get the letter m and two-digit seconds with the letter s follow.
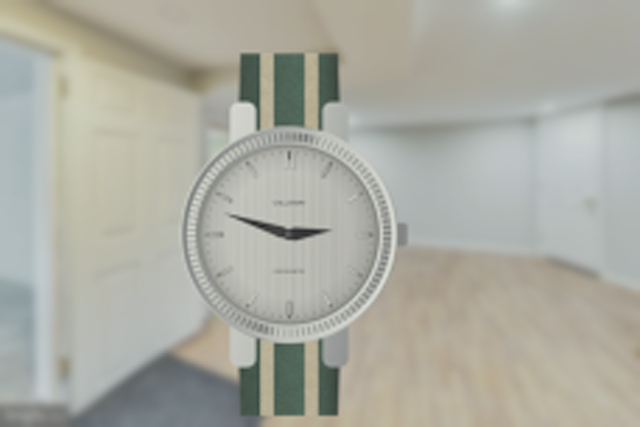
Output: 2h48
